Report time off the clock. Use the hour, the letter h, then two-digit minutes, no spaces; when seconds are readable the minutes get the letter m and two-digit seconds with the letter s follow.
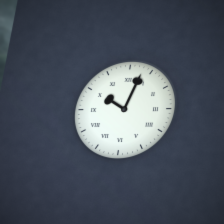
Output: 10h03
